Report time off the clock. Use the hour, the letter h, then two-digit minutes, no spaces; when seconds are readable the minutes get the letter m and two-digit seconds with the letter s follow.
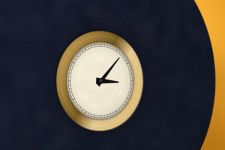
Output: 3h07
